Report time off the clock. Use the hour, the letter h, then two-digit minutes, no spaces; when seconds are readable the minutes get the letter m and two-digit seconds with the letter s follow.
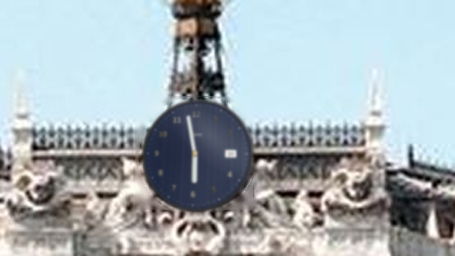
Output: 5h58
